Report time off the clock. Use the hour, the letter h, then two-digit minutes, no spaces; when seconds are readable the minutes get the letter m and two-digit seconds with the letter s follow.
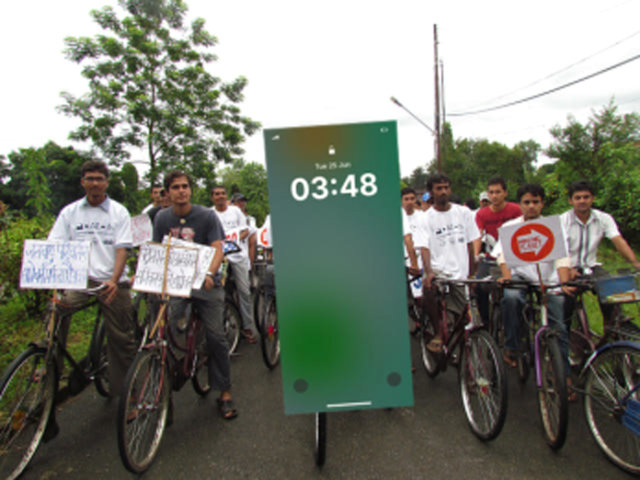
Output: 3h48
